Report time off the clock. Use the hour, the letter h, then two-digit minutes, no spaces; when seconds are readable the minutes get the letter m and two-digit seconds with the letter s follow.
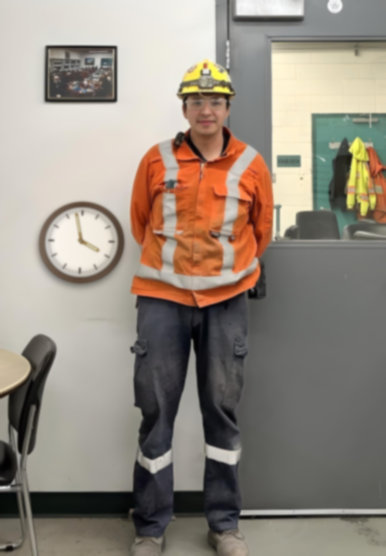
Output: 3h58
